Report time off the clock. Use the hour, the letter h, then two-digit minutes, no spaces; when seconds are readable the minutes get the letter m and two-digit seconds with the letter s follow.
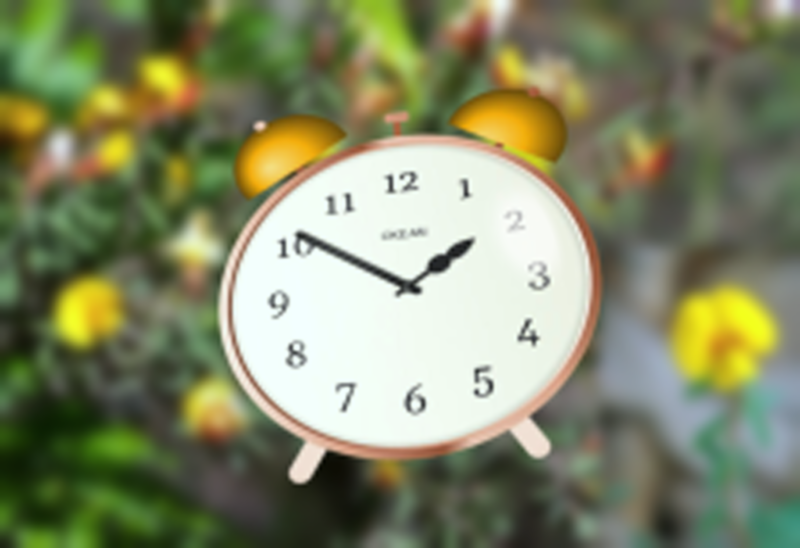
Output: 1h51
